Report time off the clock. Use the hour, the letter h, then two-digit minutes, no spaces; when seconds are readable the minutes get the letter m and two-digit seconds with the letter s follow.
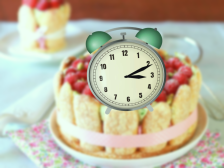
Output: 3h11
